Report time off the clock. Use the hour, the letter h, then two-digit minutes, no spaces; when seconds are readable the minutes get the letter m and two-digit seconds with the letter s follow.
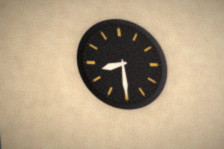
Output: 8h30
